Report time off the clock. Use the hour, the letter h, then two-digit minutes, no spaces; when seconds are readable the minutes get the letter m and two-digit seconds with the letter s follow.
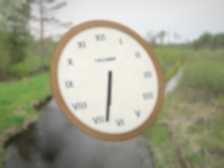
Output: 6h33
